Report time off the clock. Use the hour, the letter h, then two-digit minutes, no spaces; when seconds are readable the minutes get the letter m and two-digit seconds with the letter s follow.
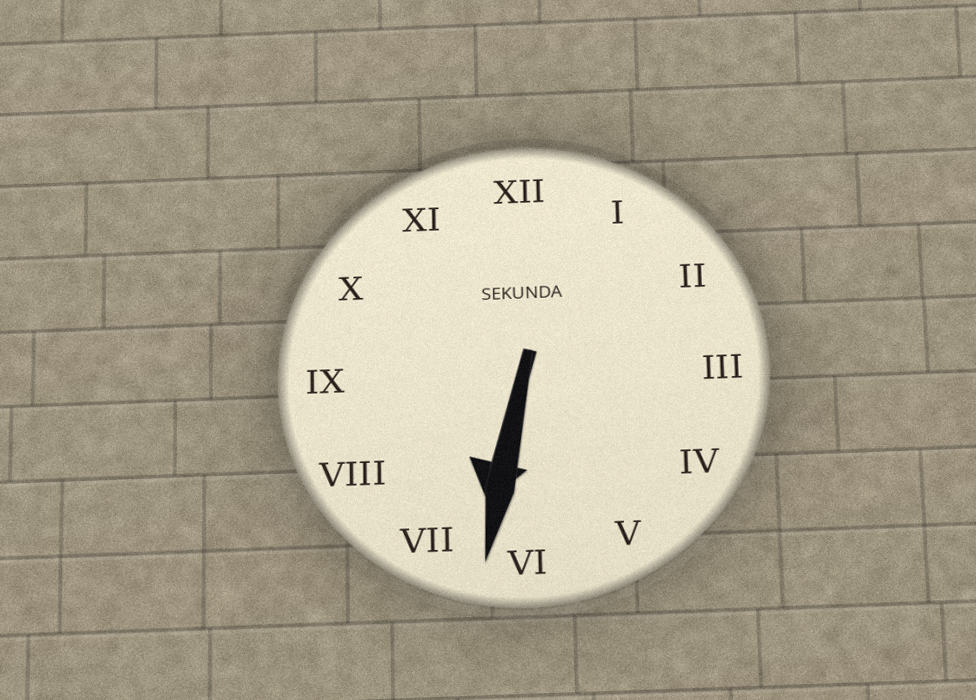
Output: 6h32
